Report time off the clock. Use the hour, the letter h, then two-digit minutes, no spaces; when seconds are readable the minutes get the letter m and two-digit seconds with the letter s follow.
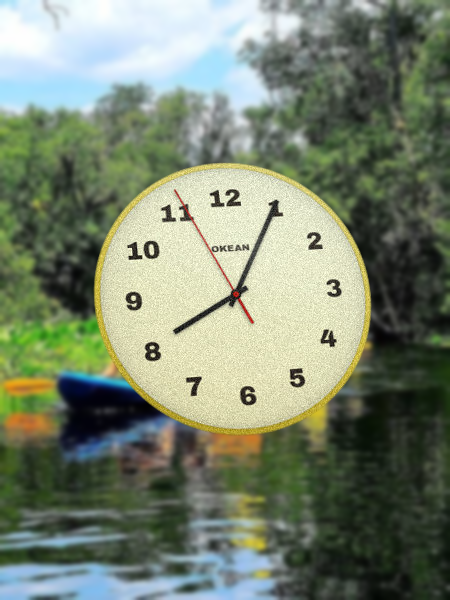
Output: 8h04m56s
